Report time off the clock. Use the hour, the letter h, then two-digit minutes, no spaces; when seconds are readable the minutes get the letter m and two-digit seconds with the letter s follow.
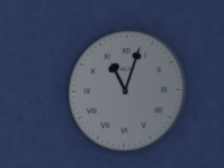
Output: 11h03
